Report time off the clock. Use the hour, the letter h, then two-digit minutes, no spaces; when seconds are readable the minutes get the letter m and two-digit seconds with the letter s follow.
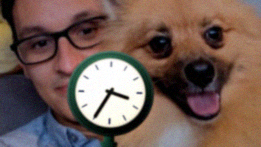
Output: 3h35
